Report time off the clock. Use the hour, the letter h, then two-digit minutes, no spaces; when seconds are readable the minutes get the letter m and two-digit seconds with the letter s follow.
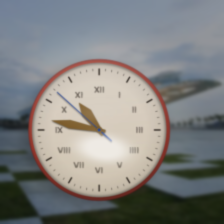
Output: 10h46m52s
